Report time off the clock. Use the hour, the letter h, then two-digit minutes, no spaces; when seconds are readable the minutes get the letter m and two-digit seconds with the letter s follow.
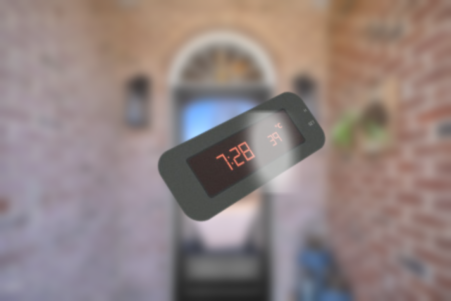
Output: 7h28
